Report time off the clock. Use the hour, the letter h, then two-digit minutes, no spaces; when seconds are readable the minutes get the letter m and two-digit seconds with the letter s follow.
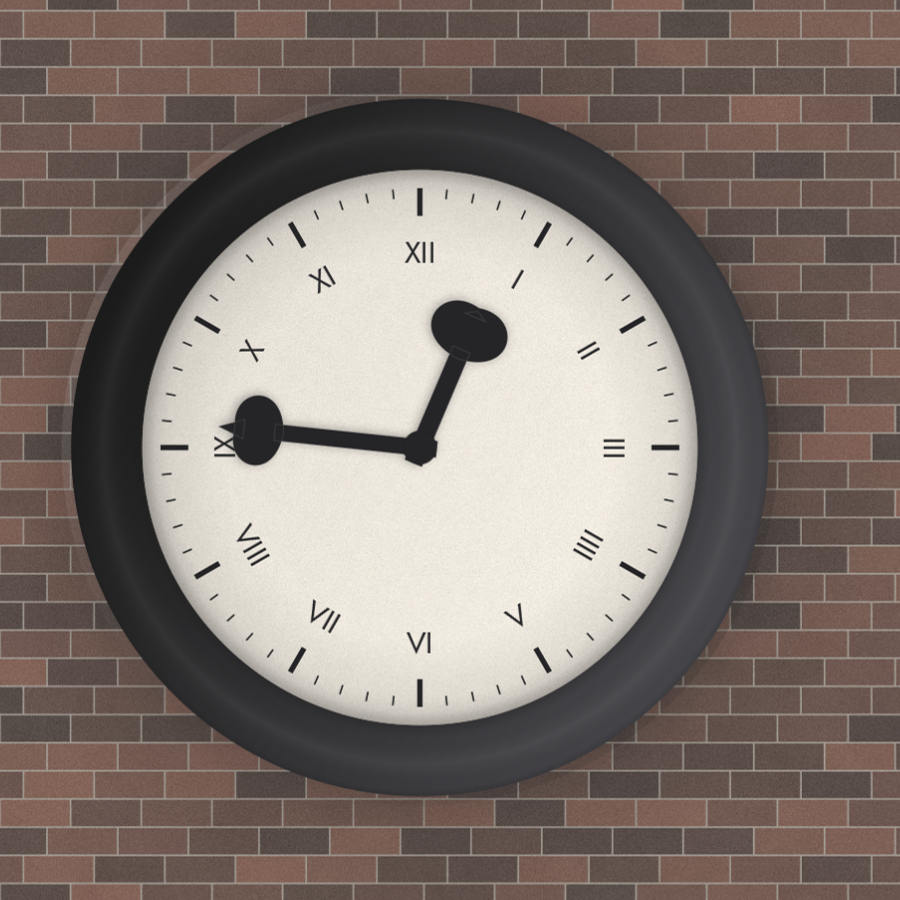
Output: 12h46
